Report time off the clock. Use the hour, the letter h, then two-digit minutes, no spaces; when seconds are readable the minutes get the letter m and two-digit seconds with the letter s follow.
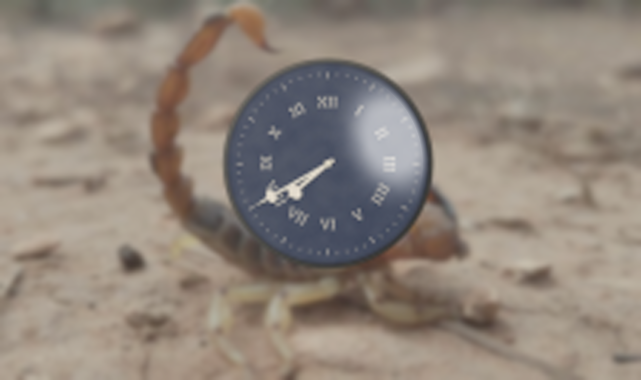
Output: 7h40
